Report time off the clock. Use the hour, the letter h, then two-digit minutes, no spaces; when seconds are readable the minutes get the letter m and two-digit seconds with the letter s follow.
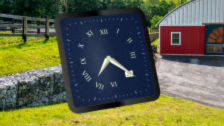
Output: 7h22
